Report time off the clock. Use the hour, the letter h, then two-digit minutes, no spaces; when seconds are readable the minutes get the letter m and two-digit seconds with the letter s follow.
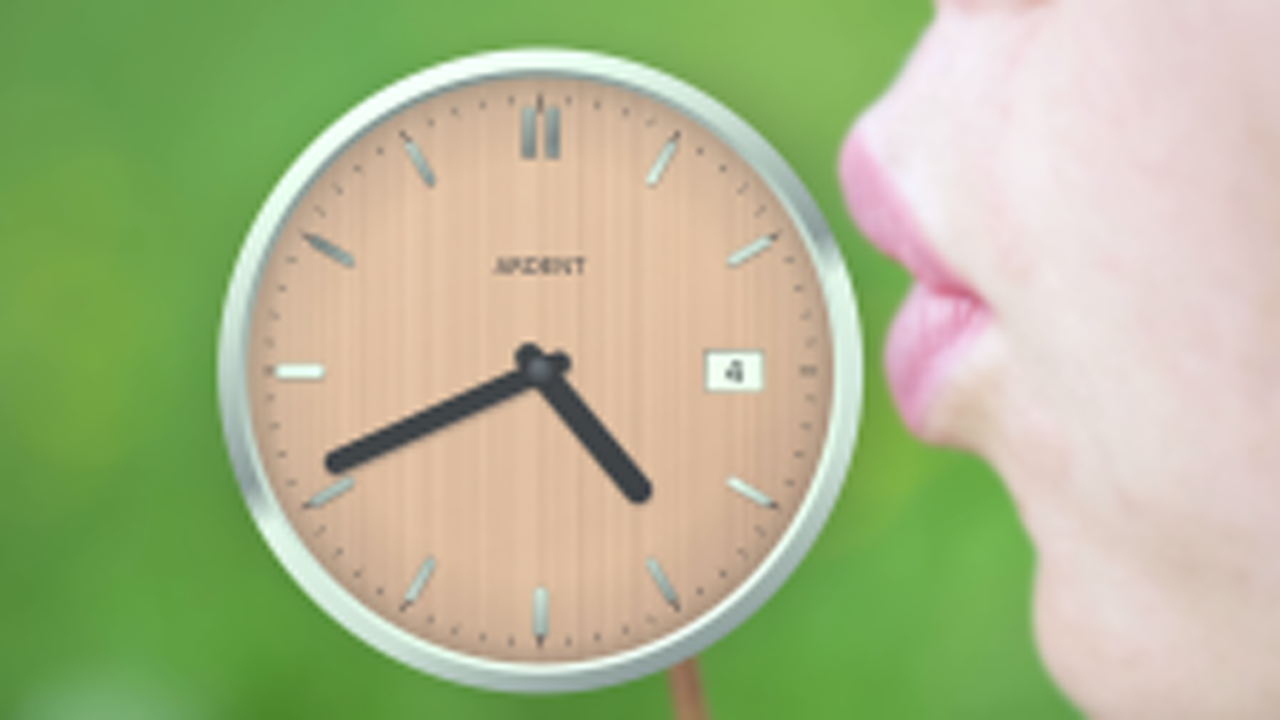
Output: 4h41
